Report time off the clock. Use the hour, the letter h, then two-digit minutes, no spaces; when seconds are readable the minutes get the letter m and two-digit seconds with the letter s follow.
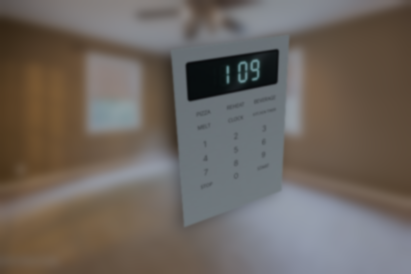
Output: 1h09
